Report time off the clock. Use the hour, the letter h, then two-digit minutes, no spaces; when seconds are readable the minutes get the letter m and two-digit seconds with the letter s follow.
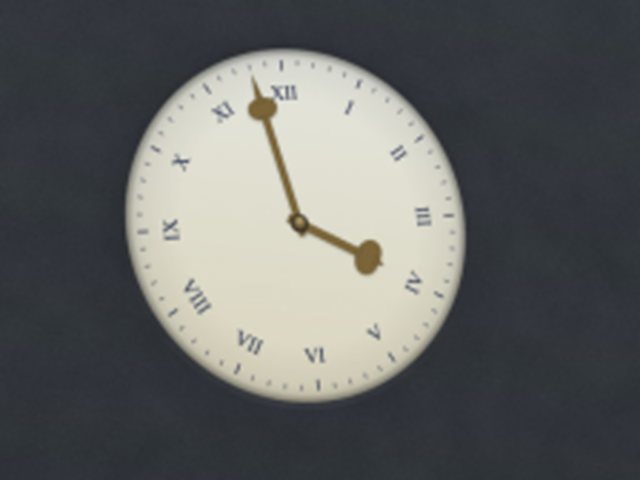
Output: 3h58
